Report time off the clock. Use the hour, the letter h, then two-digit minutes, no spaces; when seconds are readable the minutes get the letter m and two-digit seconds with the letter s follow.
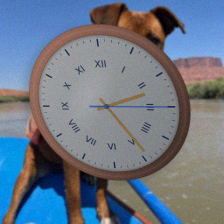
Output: 2h24m15s
